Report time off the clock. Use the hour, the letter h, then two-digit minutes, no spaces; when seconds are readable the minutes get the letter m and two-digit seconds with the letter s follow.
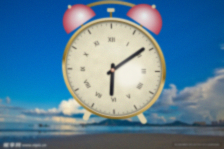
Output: 6h09
